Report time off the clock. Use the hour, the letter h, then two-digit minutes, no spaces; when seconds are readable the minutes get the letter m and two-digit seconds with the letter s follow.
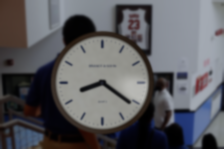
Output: 8h21
